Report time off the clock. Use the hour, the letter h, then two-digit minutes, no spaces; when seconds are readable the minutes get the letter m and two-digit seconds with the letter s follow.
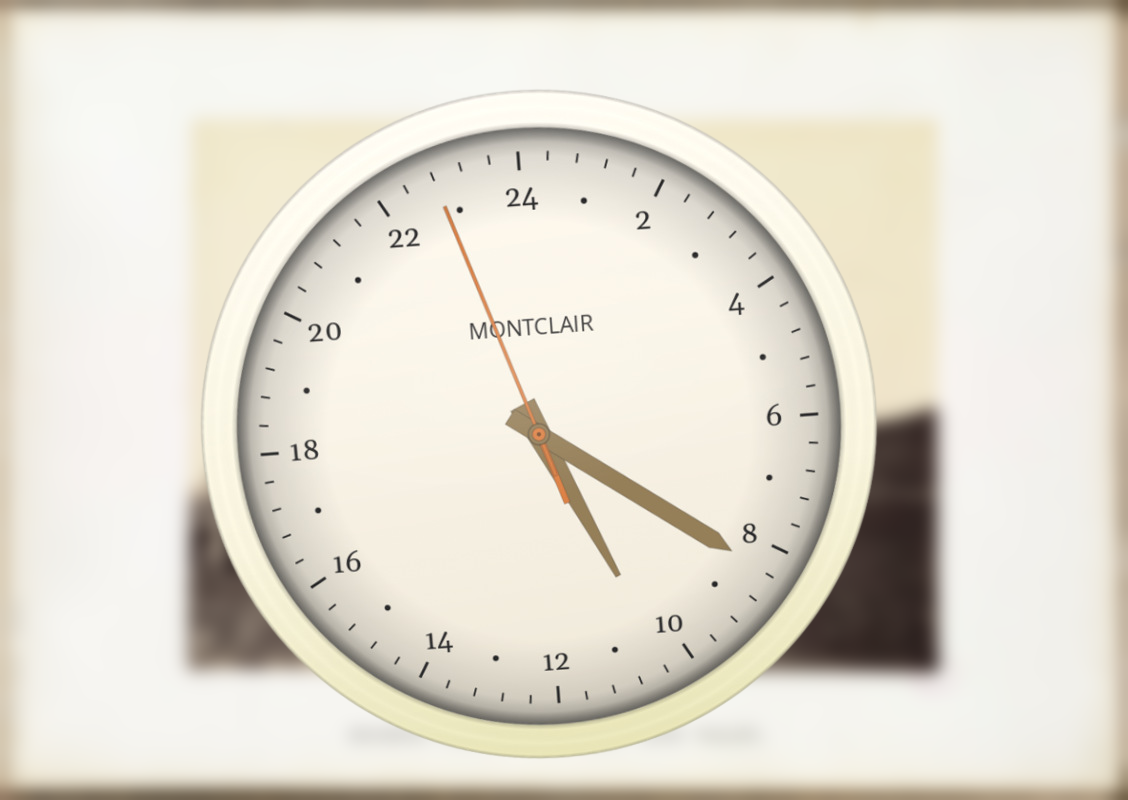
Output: 10h20m57s
